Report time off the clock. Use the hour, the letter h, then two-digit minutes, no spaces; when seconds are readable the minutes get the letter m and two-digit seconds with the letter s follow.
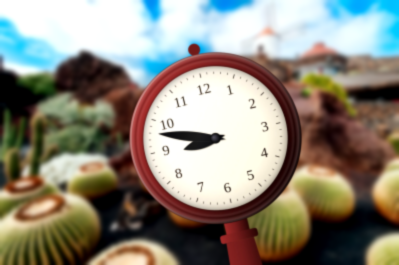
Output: 8h48
